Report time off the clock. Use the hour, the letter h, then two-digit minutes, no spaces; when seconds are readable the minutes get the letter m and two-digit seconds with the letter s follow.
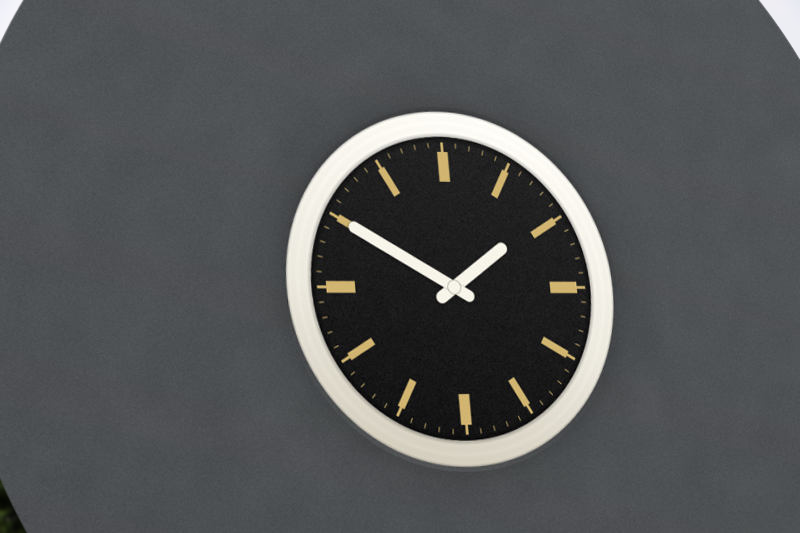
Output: 1h50
